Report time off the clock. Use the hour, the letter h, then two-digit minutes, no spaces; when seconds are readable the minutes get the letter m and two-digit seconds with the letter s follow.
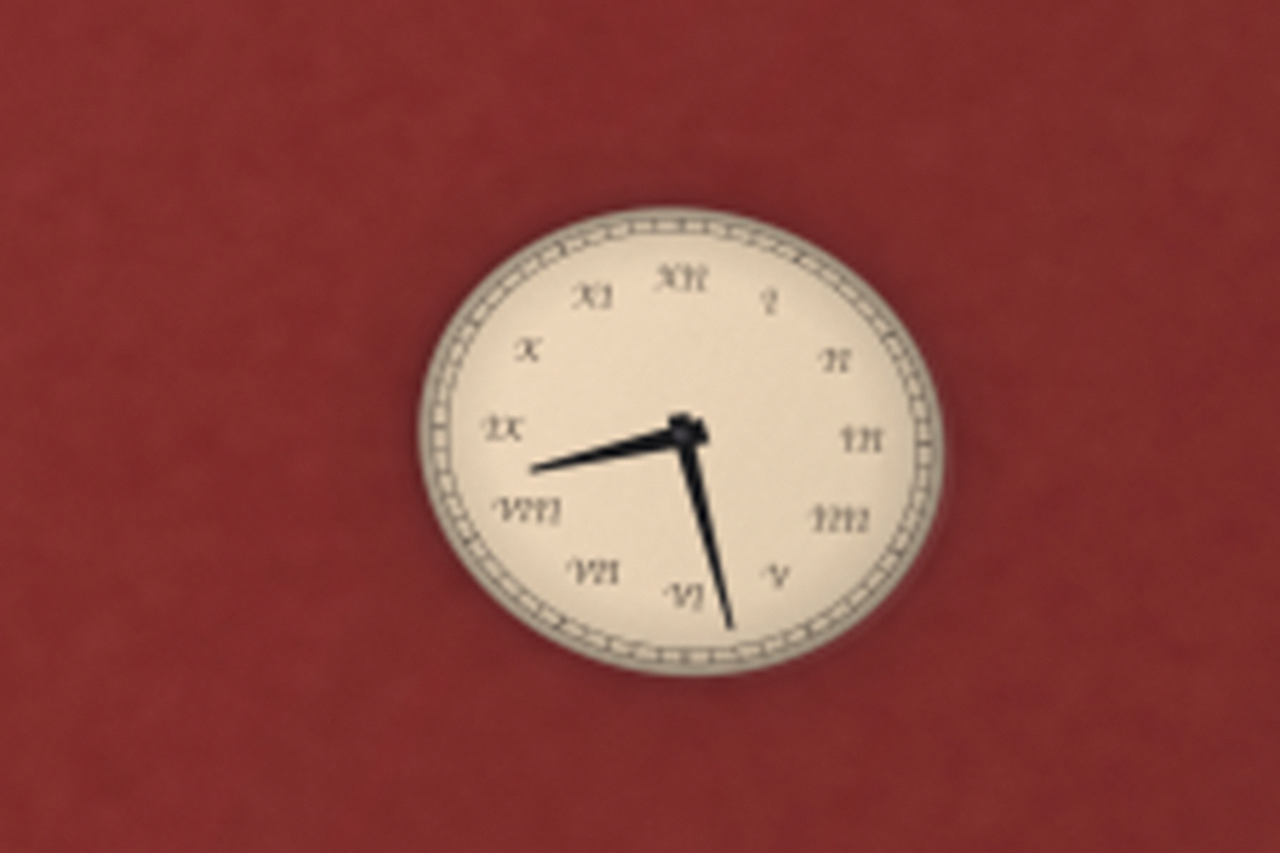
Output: 8h28
